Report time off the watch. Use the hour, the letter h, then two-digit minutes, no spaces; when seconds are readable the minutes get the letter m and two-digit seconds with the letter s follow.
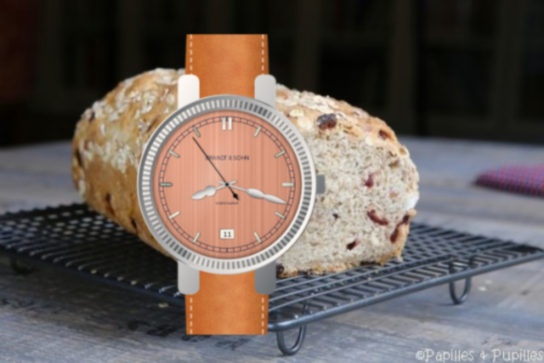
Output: 8h17m54s
